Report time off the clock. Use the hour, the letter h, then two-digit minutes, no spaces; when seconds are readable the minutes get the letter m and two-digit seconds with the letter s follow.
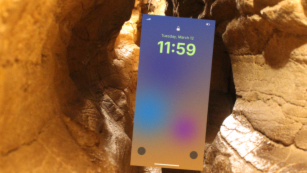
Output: 11h59
